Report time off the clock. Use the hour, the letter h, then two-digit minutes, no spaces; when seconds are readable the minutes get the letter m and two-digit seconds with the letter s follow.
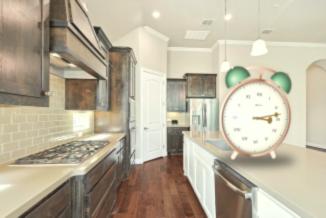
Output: 3h13
